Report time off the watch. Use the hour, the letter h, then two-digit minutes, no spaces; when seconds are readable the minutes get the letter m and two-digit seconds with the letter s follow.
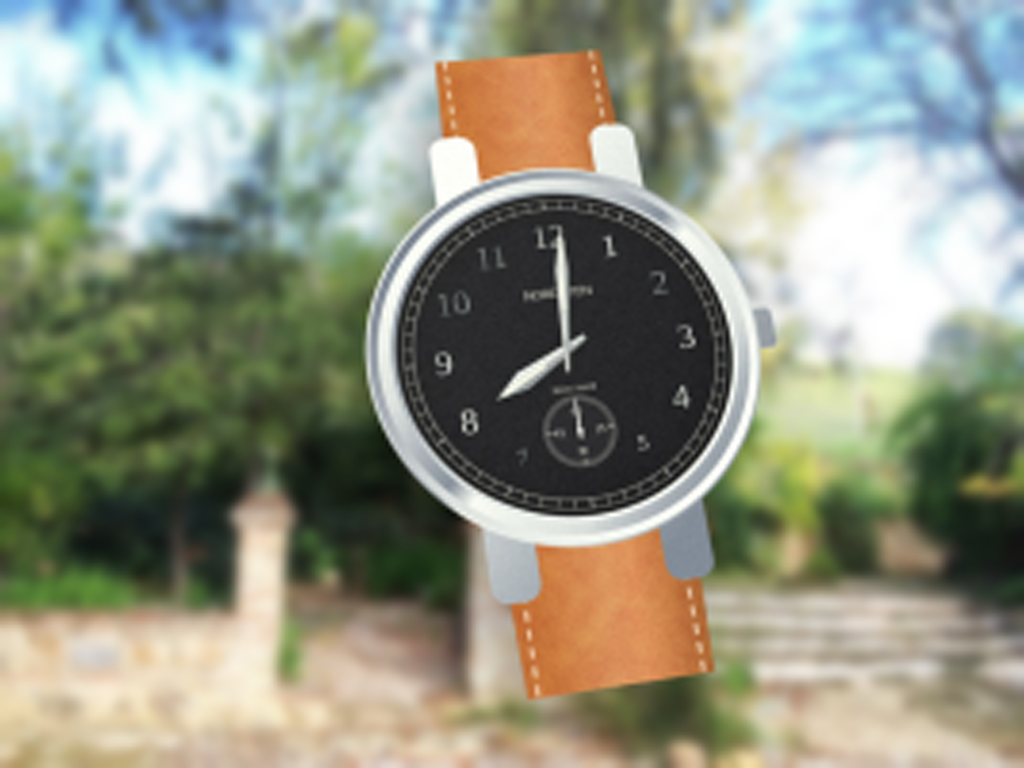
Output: 8h01
